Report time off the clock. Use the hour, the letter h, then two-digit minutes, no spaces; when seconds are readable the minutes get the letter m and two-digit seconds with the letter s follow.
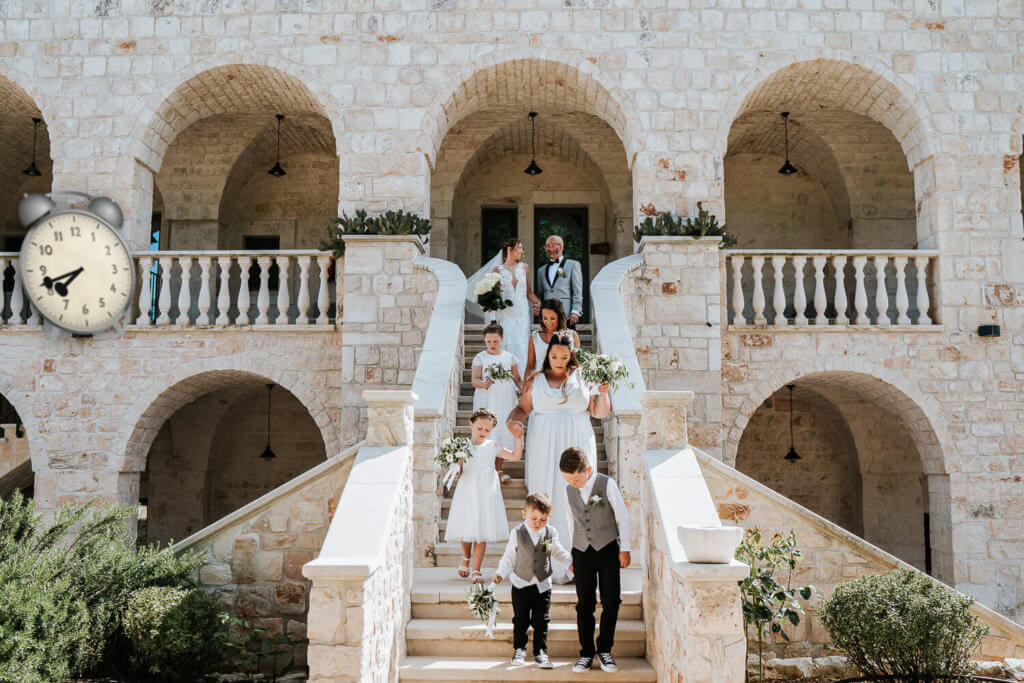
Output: 7h42
